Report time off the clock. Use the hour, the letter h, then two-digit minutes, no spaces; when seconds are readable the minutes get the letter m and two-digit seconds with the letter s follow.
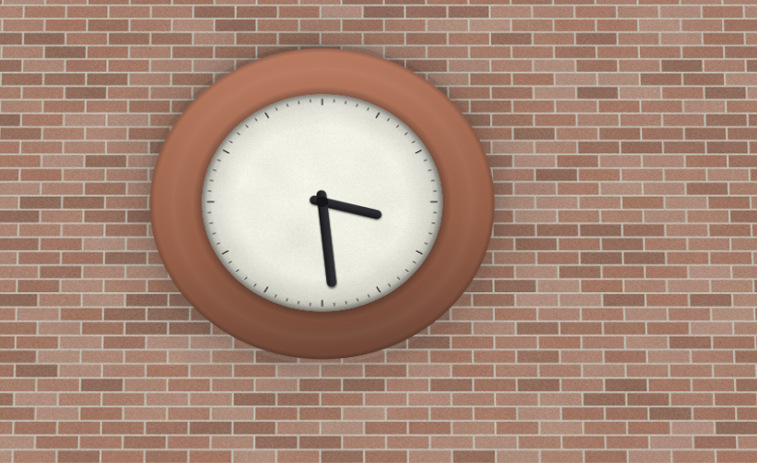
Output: 3h29
